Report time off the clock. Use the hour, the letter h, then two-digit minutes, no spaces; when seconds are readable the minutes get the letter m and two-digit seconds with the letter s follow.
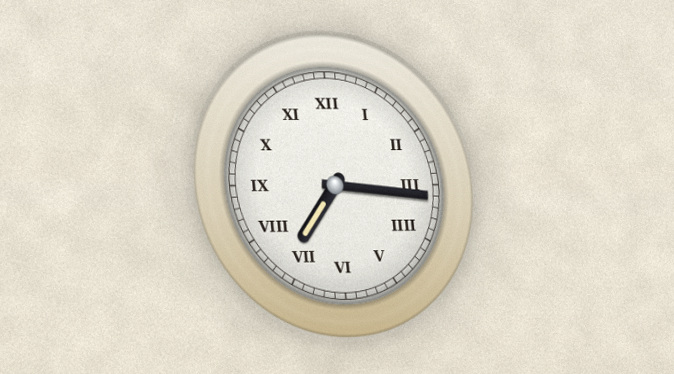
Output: 7h16
